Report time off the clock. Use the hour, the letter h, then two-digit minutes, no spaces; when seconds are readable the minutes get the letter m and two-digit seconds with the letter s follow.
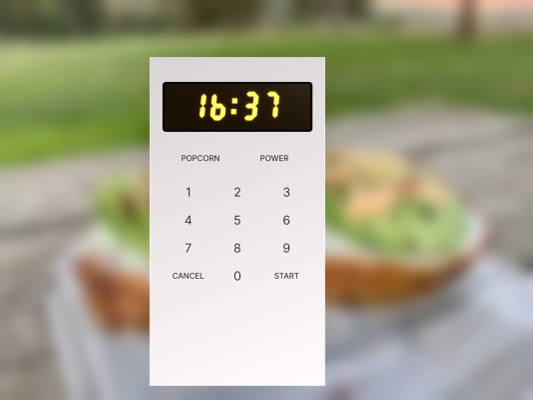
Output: 16h37
